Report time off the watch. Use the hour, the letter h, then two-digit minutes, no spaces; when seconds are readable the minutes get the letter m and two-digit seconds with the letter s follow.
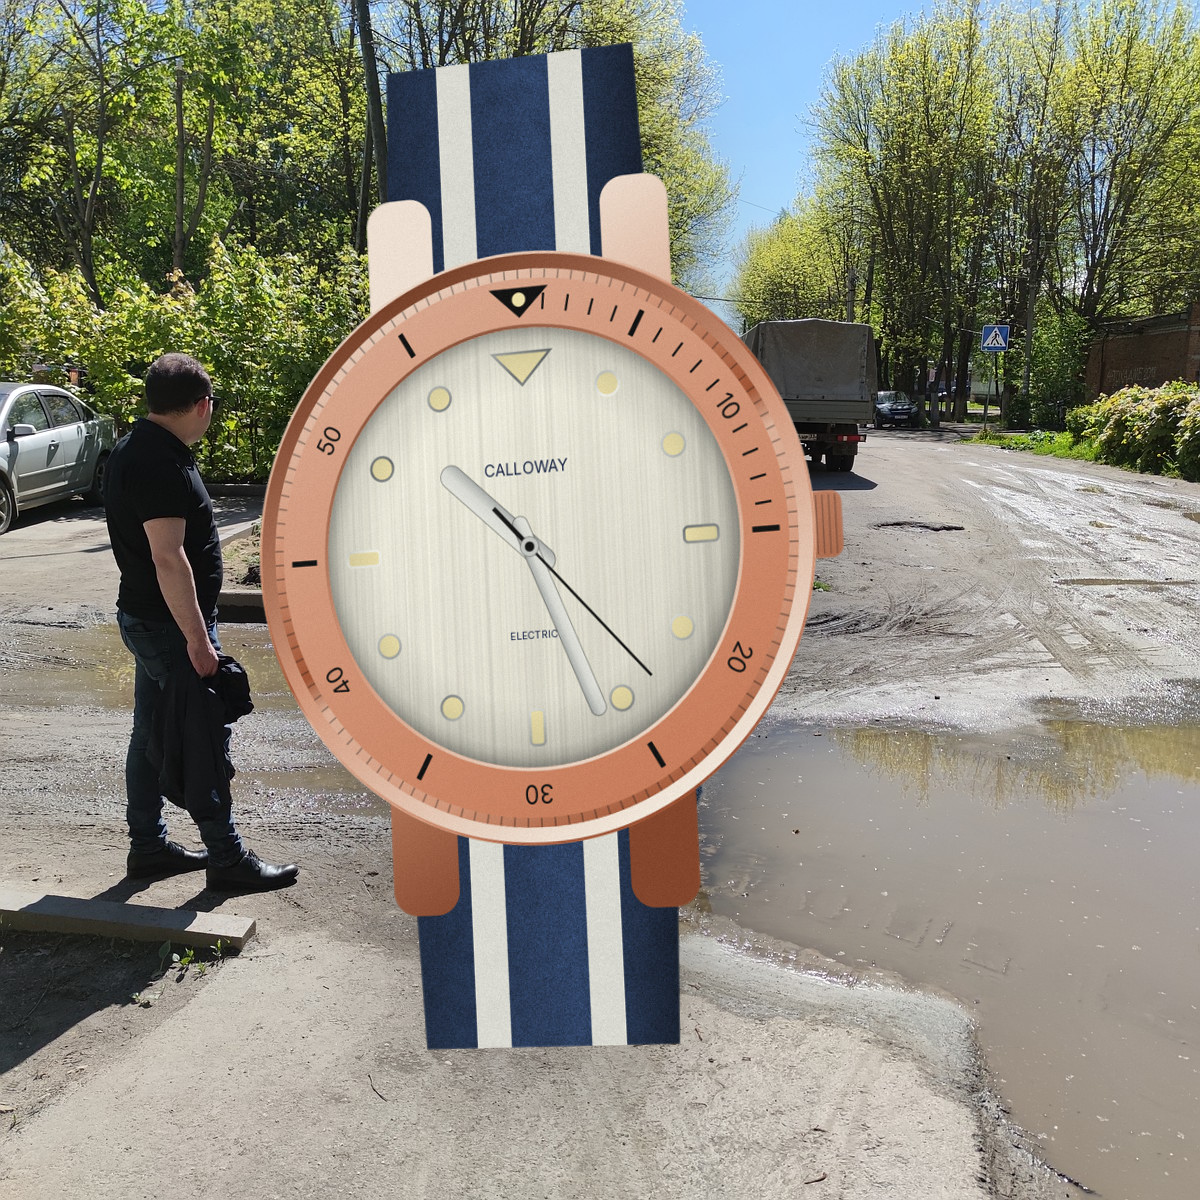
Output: 10h26m23s
